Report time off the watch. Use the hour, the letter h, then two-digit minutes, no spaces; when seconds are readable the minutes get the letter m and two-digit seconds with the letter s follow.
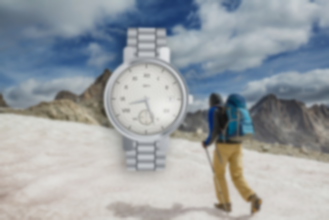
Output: 8h27
